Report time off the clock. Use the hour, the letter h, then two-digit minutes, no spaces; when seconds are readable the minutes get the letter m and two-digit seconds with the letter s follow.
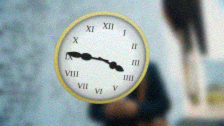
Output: 3h46
